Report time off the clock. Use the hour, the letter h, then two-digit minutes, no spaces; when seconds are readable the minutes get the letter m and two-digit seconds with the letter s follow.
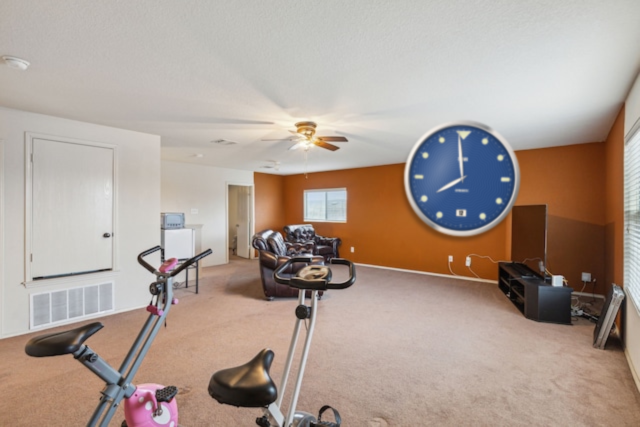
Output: 7h59
